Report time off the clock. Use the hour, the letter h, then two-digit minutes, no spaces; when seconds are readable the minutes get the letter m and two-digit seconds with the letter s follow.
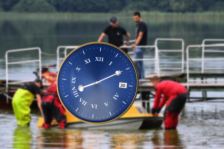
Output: 8h10
